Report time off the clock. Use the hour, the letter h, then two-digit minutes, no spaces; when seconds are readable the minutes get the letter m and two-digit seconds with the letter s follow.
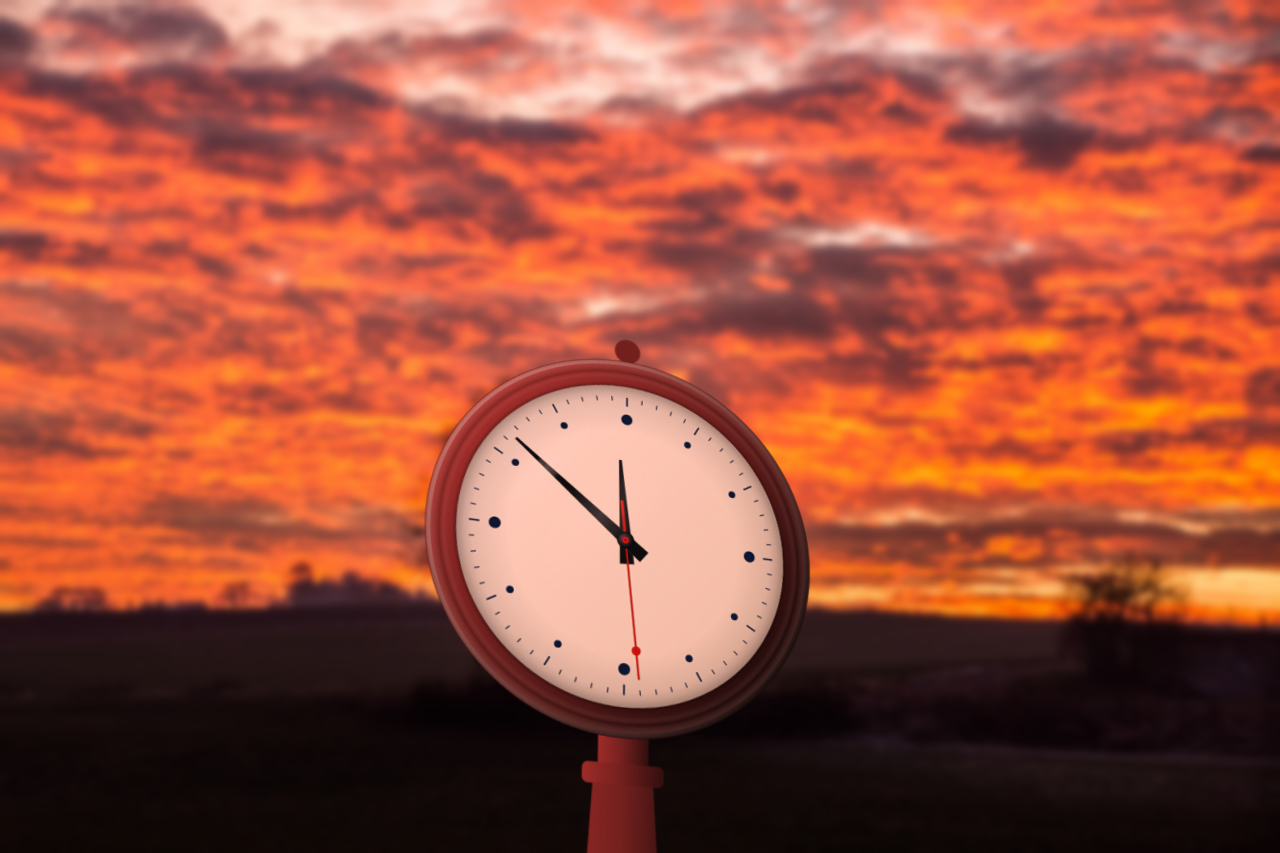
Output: 11h51m29s
